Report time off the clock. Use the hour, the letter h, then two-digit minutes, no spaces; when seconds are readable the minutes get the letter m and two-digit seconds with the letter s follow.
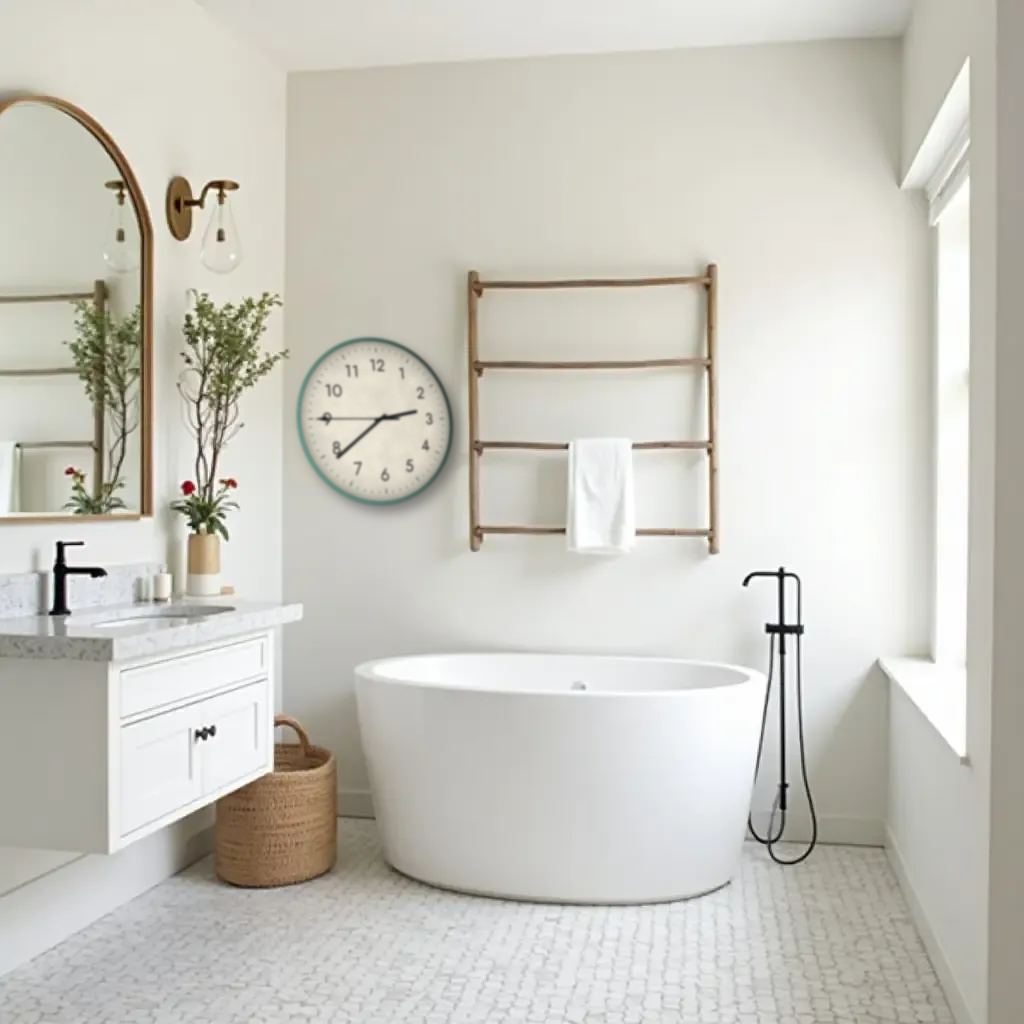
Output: 2h38m45s
